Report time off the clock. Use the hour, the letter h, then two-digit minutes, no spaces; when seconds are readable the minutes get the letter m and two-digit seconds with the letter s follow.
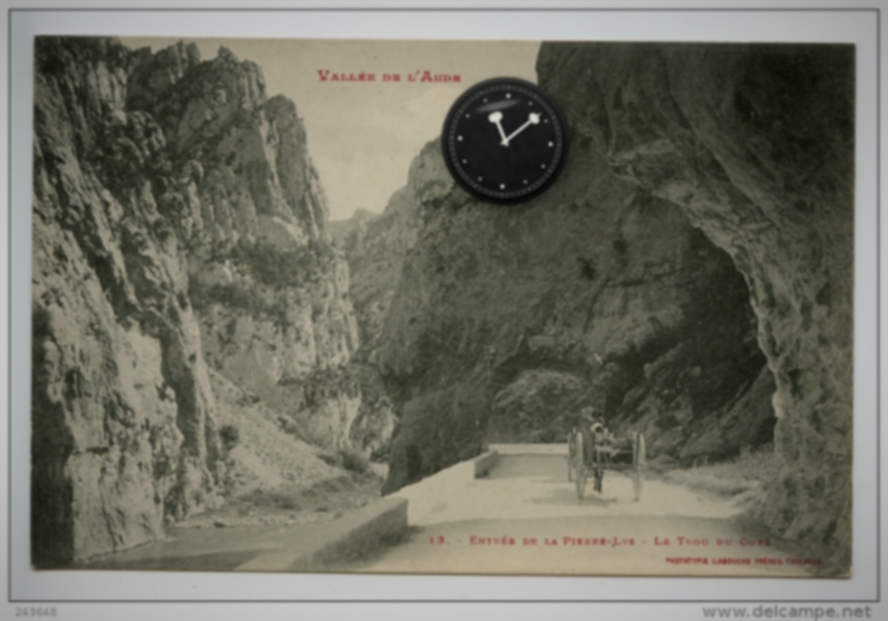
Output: 11h08
